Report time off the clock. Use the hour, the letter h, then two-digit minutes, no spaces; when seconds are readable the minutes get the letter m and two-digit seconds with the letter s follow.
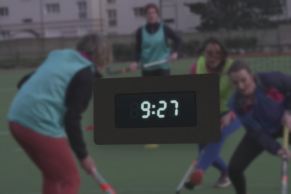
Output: 9h27
